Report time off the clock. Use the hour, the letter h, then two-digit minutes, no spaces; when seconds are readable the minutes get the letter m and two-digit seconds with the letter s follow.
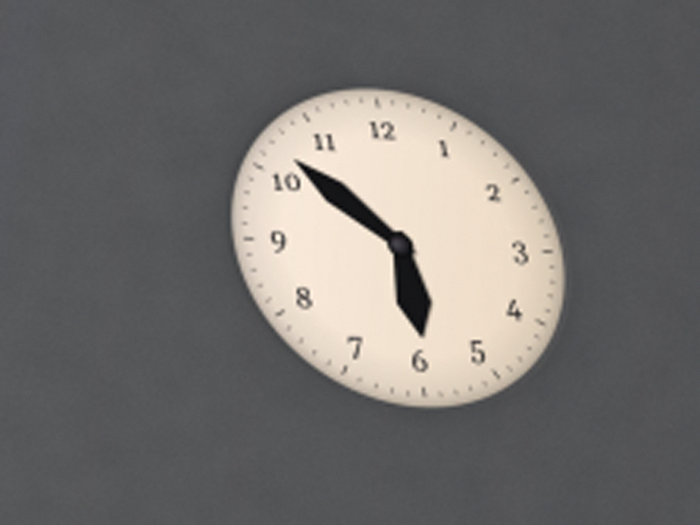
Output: 5h52
